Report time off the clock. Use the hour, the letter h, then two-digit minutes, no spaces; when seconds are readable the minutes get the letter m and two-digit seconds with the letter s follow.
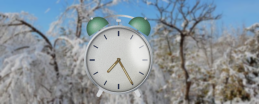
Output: 7h25
